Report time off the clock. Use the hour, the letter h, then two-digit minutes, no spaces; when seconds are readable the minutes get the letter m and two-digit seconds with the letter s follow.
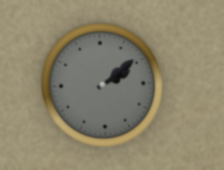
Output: 2h09
